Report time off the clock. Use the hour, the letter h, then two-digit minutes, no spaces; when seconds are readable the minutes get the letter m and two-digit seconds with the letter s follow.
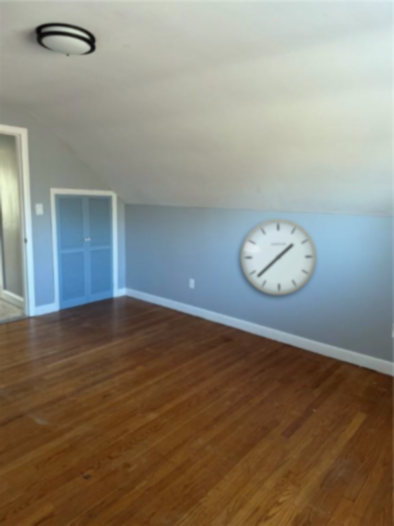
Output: 1h38
